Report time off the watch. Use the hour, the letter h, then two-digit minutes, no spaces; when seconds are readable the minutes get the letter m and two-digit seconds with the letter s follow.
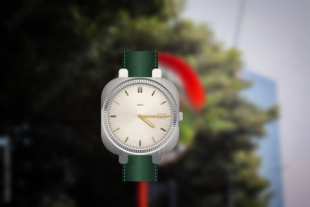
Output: 4h15
